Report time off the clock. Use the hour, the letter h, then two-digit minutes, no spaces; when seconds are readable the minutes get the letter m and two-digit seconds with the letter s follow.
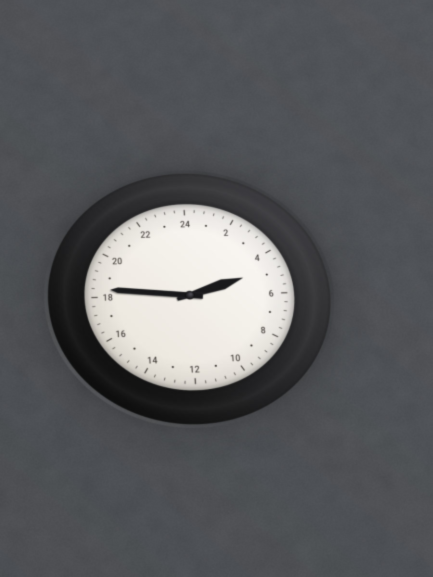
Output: 4h46
